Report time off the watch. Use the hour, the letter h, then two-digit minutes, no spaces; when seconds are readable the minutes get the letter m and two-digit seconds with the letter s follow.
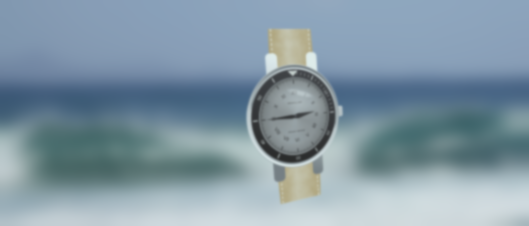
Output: 2h45
